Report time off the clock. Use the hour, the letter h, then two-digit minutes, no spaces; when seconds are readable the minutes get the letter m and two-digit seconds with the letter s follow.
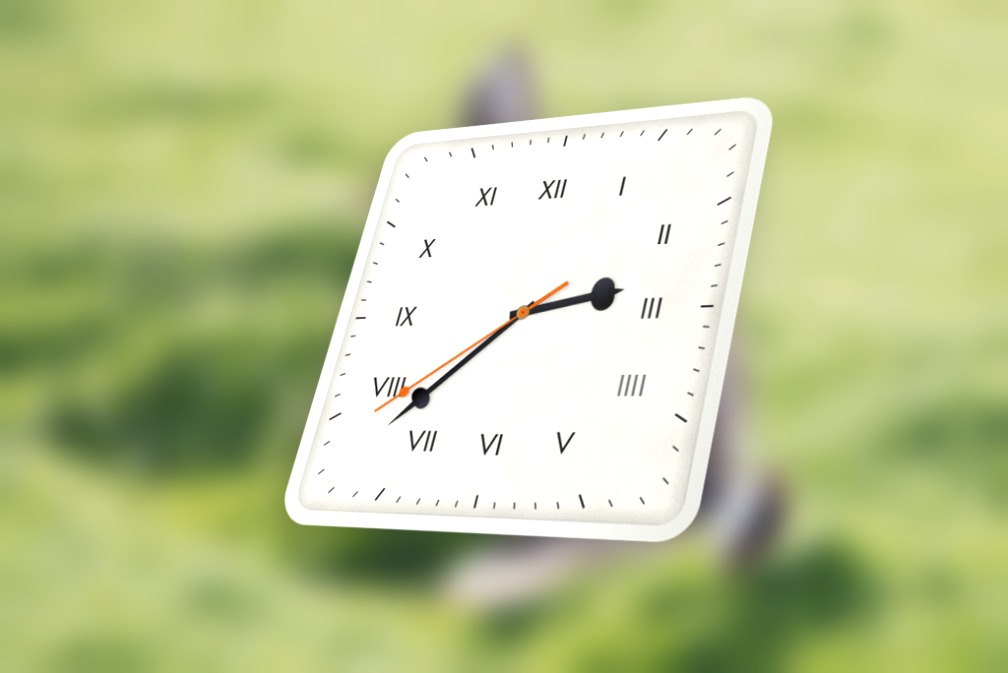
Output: 2h37m39s
